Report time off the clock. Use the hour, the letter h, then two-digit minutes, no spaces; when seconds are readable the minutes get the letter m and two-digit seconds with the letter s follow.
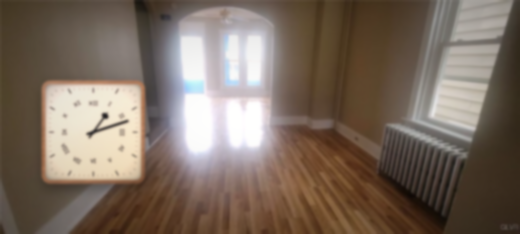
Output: 1h12
